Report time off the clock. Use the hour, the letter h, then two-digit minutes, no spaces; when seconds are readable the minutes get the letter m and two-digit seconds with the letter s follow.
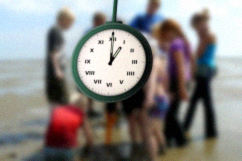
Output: 1h00
